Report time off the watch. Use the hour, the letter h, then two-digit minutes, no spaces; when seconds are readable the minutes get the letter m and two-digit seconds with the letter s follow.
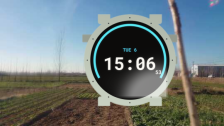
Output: 15h06
